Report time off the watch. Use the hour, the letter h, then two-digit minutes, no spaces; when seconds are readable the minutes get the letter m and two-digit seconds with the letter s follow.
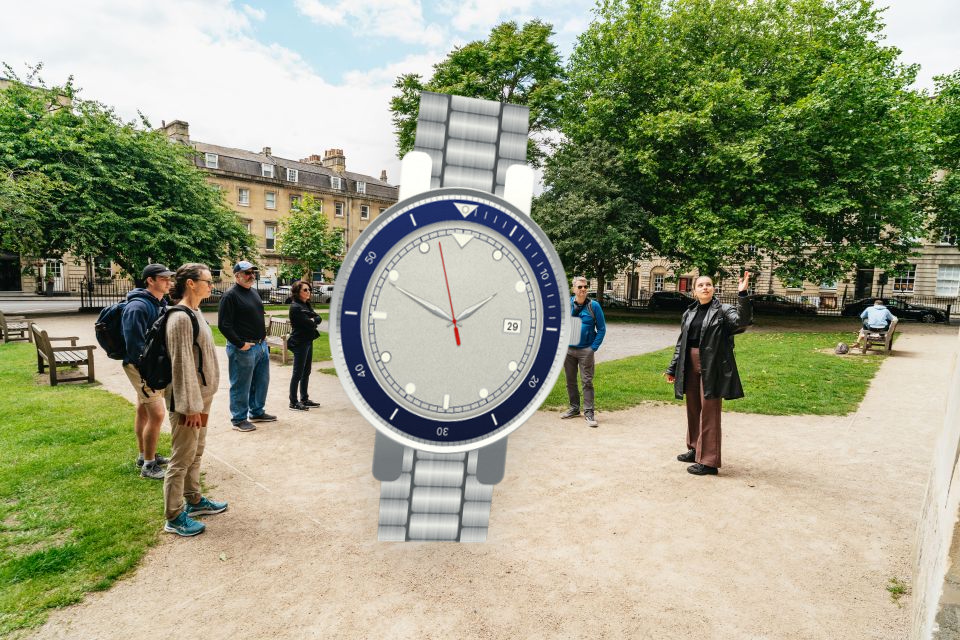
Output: 1h48m57s
